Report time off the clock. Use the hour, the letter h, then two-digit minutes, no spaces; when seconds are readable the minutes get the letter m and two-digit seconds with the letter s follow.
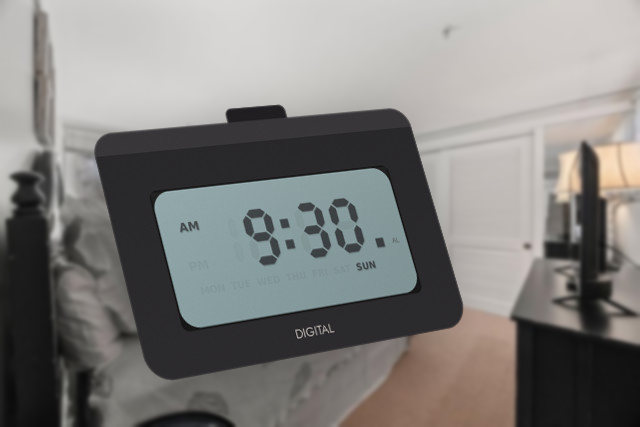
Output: 9h30
